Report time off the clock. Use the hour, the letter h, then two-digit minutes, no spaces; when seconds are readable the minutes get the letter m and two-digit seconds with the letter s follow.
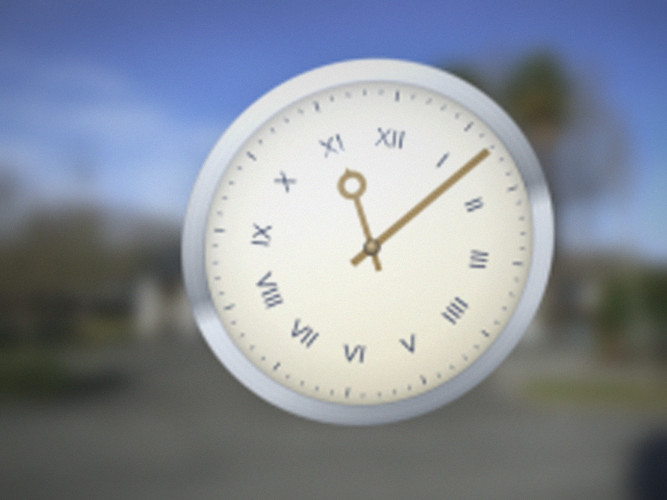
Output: 11h07
